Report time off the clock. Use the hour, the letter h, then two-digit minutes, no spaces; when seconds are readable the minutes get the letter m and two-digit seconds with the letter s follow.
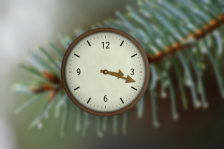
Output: 3h18
